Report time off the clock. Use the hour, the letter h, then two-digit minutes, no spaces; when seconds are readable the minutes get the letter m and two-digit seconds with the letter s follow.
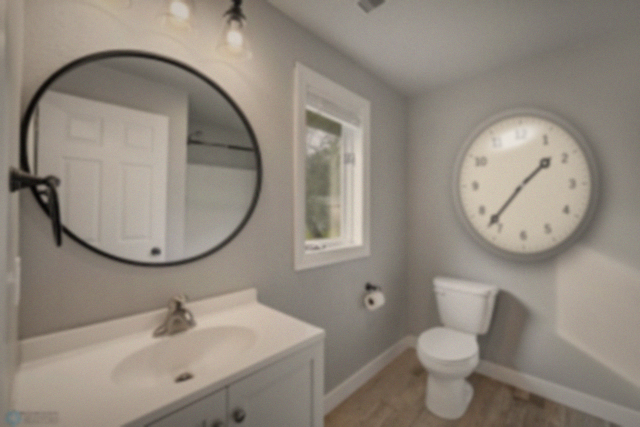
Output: 1h37
